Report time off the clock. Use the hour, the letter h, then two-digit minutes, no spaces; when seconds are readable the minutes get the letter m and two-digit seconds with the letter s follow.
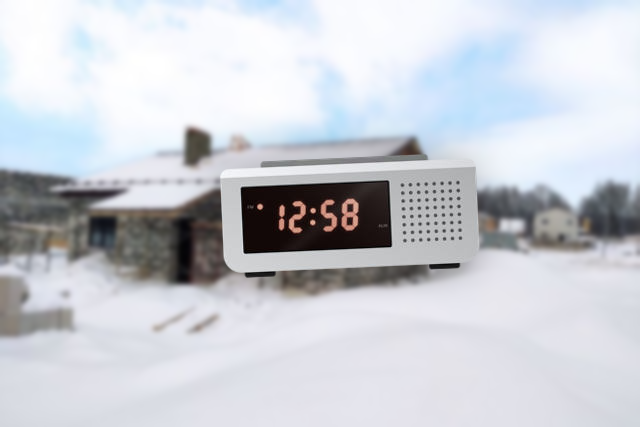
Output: 12h58
